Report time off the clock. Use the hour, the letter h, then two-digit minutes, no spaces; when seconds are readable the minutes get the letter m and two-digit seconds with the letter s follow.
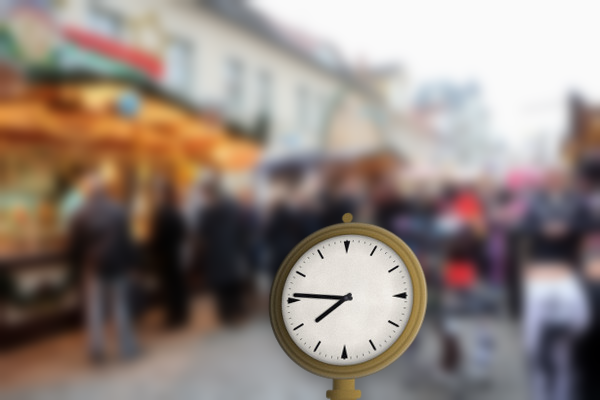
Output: 7h46
